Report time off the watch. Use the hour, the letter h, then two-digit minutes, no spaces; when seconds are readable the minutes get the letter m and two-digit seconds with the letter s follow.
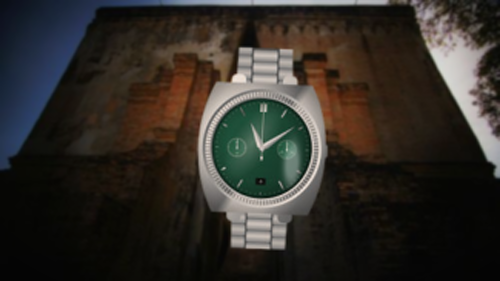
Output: 11h09
